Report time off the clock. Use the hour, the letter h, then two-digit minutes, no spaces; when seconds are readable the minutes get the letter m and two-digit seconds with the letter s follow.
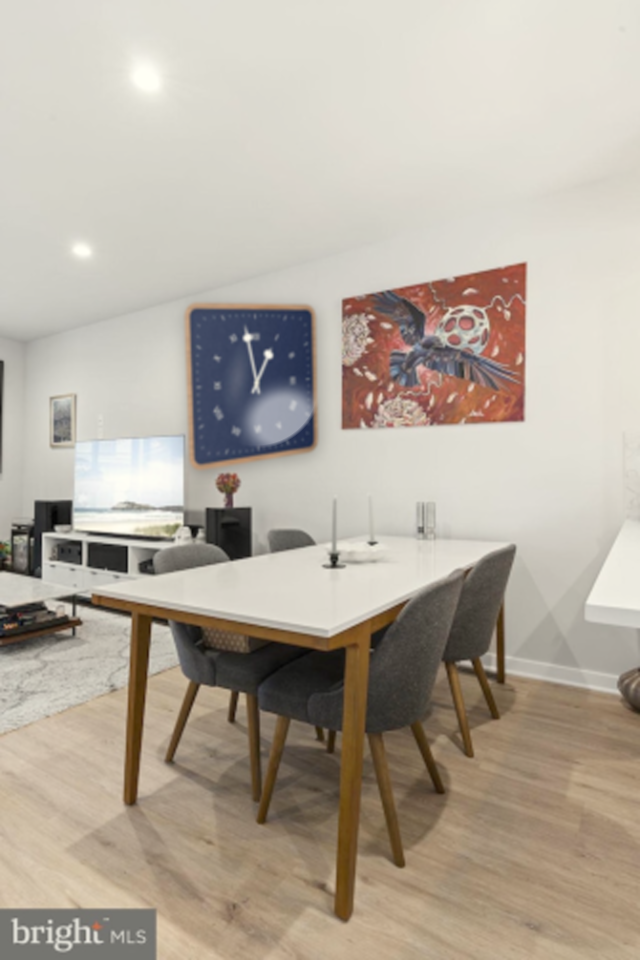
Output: 12h58
